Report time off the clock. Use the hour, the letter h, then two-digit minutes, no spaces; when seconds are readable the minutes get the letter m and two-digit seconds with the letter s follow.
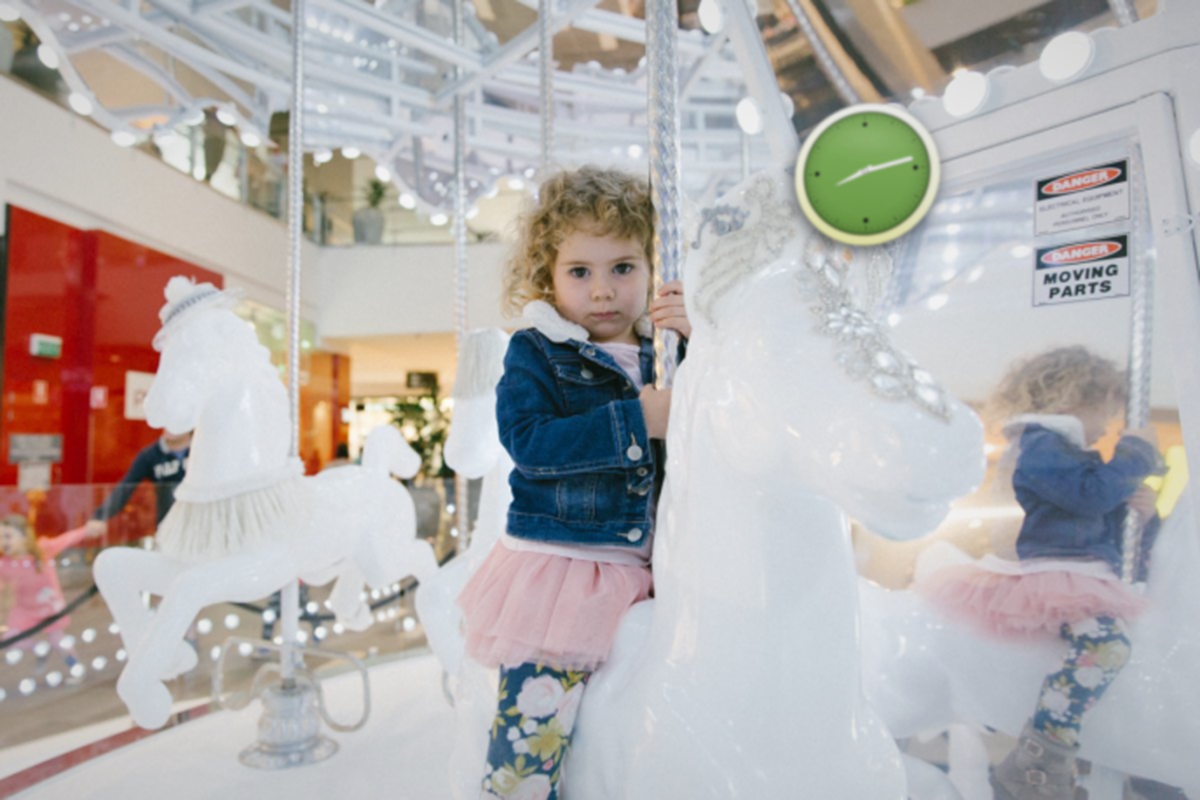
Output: 8h13
